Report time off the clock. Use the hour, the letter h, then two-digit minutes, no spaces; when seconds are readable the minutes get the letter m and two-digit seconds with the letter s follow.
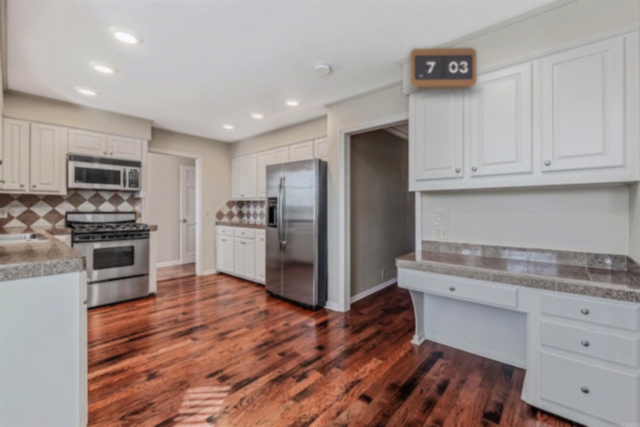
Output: 7h03
